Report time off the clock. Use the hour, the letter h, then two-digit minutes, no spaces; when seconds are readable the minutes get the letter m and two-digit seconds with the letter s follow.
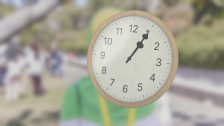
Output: 1h05
